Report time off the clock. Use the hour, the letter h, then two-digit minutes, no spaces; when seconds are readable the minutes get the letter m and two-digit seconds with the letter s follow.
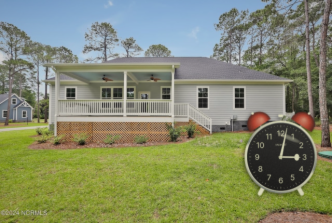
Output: 3h02
